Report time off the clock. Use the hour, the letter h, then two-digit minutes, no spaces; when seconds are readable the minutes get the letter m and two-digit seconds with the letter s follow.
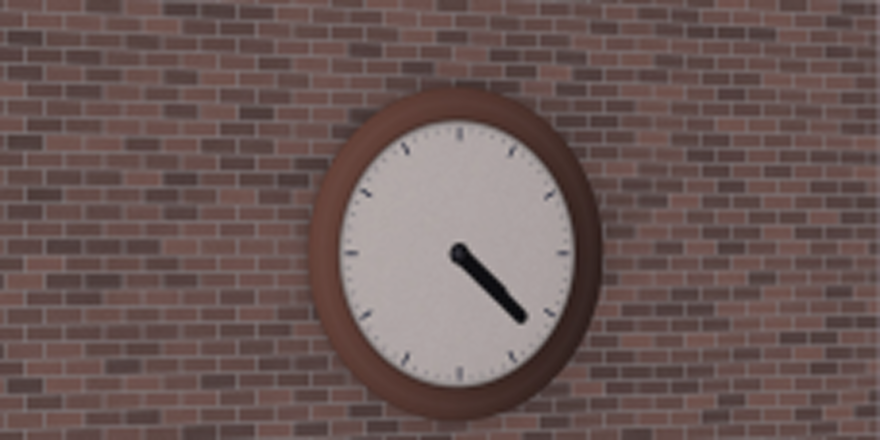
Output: 4h22
